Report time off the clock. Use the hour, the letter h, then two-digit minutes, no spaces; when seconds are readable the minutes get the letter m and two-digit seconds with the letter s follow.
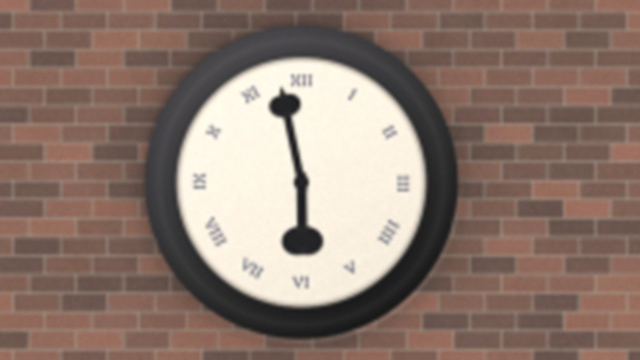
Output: 5h58
